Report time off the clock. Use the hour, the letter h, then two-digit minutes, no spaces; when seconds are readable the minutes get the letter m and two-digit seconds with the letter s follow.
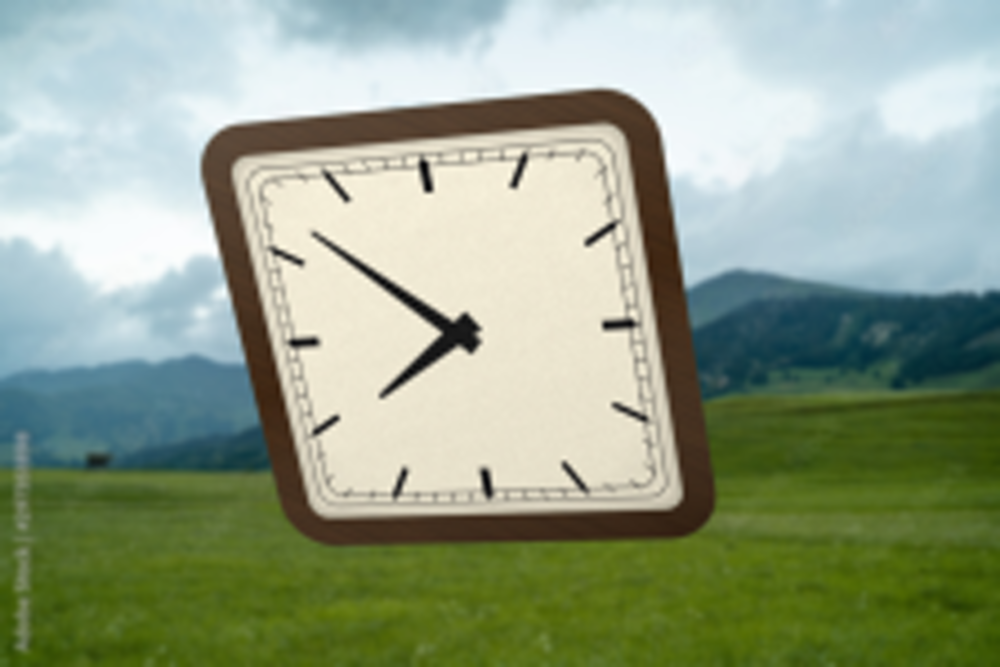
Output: 7h52
